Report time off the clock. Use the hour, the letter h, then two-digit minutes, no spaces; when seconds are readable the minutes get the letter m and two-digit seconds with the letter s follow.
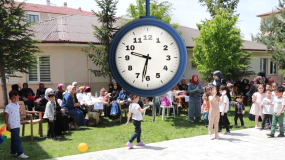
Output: 9h32
